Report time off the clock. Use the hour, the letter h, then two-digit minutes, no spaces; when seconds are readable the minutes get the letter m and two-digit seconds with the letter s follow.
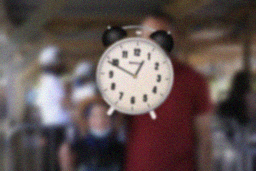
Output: 12h49
